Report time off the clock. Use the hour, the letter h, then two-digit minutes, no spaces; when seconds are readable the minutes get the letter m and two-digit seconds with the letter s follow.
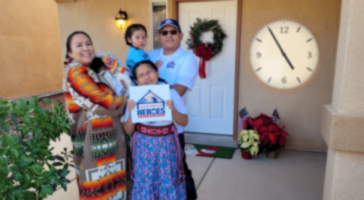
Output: 4h55
